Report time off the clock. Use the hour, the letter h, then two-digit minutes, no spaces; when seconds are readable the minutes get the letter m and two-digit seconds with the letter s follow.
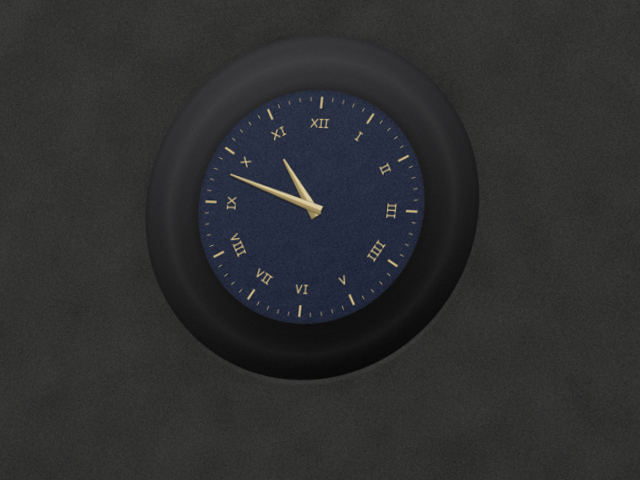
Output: 10h48
